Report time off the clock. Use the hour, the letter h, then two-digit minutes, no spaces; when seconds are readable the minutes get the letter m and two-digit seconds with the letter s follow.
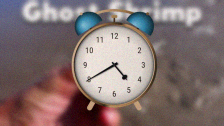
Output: 4h40
